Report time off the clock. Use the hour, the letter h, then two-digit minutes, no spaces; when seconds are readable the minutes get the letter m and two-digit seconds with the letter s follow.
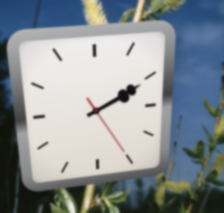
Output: 2h10m25s
